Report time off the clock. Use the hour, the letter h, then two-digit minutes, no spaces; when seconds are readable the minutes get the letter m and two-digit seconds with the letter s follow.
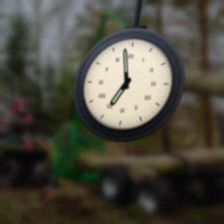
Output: 6h58
